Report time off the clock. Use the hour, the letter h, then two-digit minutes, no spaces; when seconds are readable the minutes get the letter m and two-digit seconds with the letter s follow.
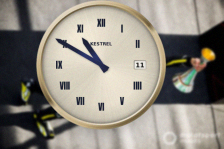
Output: 10h50
